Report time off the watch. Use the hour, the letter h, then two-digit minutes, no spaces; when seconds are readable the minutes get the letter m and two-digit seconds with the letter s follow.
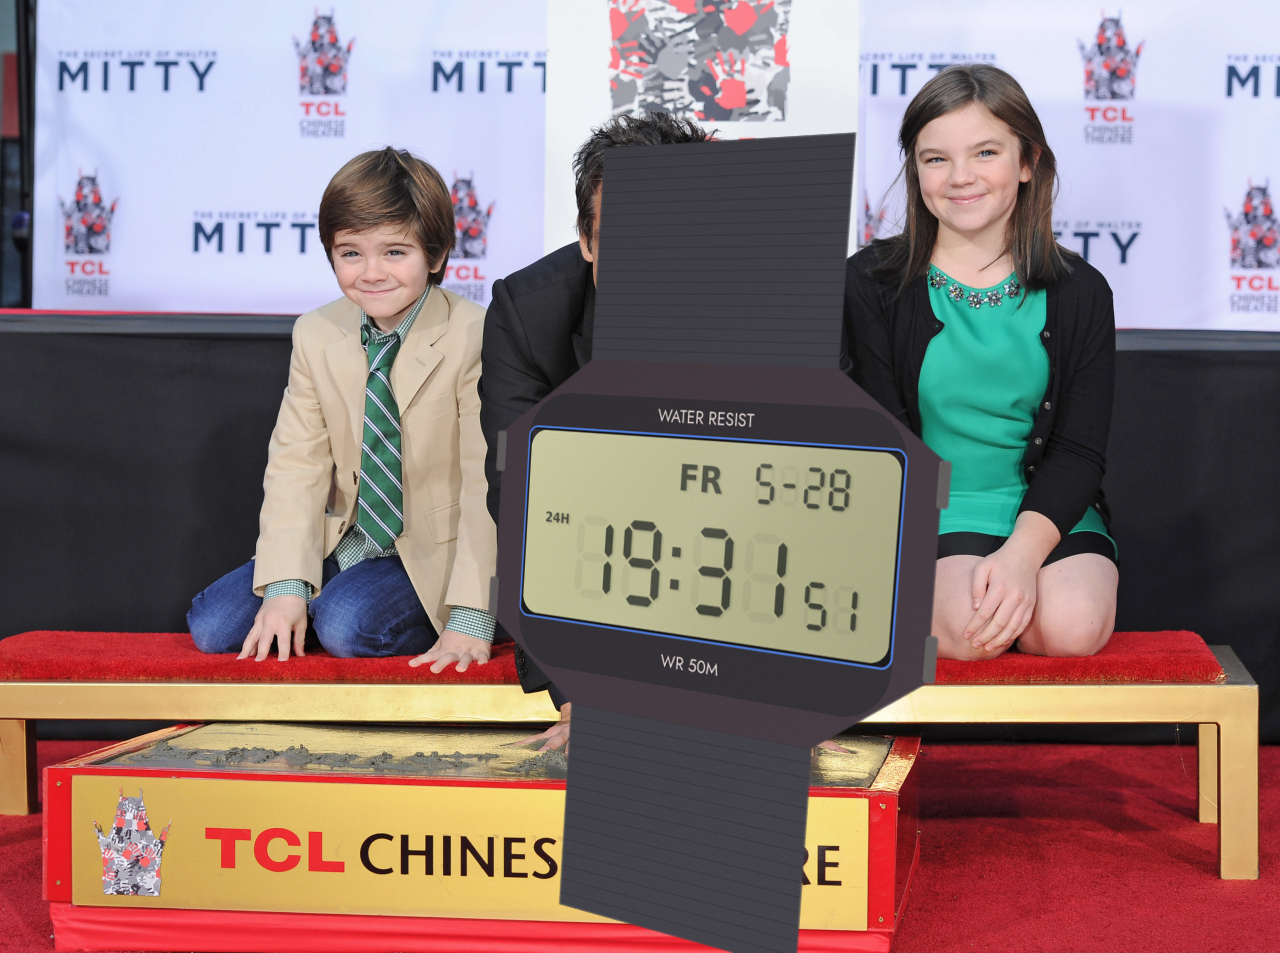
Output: 19h31m51s
